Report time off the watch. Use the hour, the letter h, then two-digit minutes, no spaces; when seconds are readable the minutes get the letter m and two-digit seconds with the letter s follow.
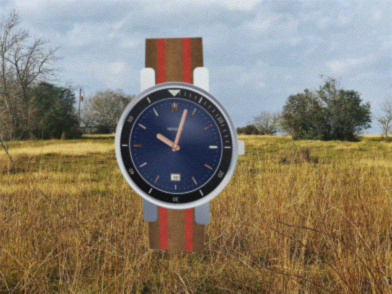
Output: 10h03
